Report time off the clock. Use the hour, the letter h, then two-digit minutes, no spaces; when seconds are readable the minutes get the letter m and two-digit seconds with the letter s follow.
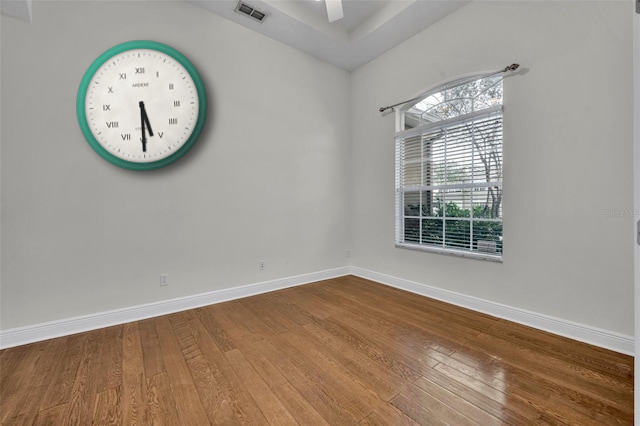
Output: 5h30
